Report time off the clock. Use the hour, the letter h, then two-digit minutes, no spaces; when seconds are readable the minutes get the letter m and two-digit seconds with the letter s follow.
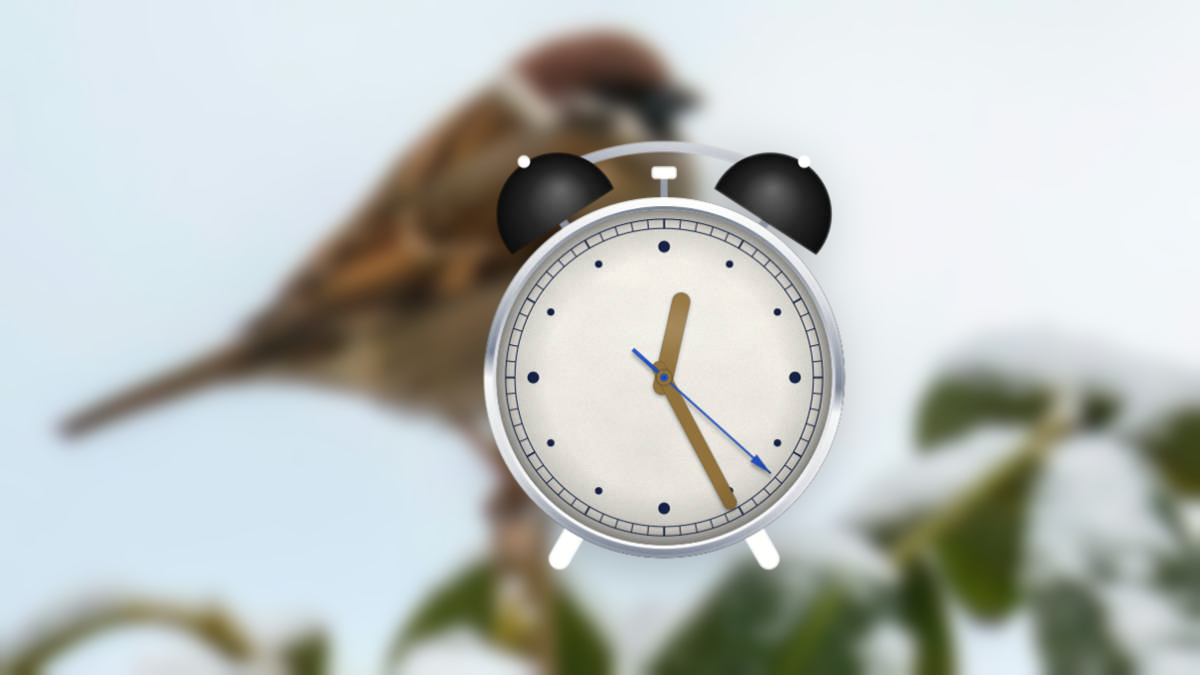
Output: 12h25m22s
